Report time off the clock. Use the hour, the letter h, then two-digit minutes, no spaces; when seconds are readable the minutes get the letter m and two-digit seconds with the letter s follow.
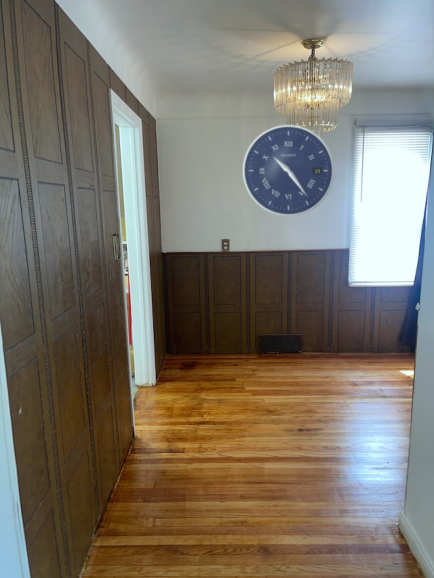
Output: 10h24
